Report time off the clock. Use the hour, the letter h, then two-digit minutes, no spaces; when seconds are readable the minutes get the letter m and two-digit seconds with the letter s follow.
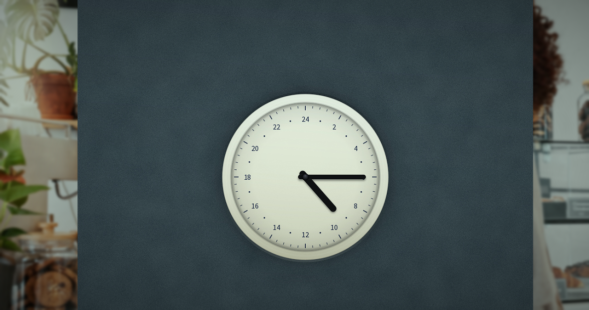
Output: 9h15
